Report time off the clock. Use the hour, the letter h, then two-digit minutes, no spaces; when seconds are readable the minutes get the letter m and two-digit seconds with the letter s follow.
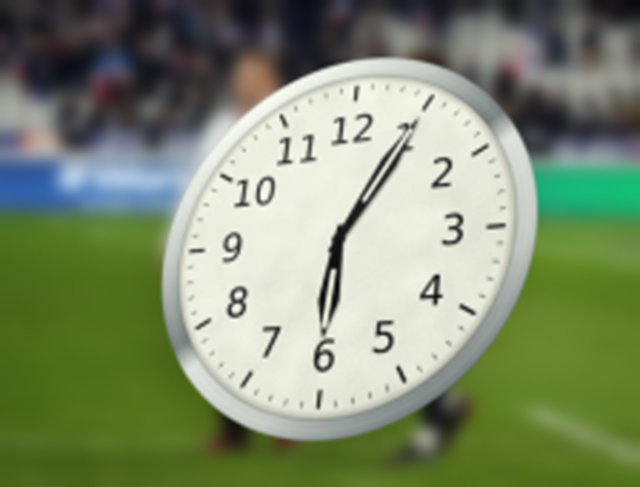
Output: 6h05
